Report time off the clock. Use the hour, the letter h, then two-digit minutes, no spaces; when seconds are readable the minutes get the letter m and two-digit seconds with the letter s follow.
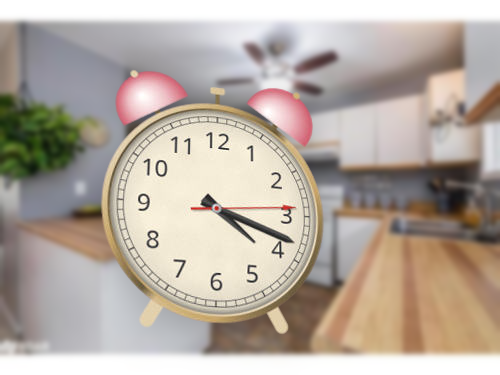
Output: 4h18m14s
